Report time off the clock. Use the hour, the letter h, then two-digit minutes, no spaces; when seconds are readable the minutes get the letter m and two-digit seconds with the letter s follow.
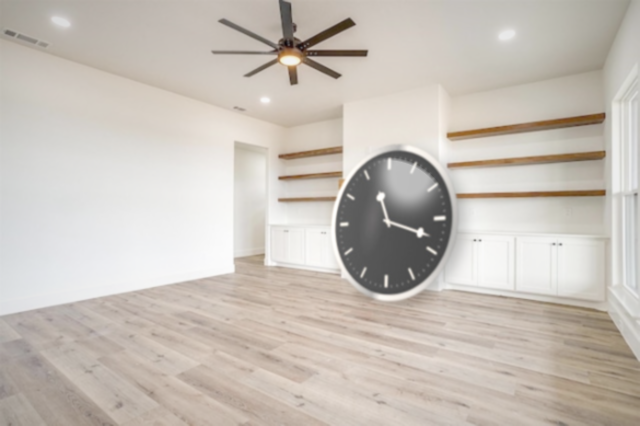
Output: 11h18
